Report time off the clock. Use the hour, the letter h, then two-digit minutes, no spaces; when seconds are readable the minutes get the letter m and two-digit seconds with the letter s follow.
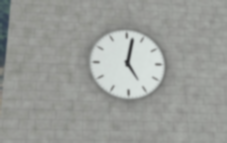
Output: 5h02
